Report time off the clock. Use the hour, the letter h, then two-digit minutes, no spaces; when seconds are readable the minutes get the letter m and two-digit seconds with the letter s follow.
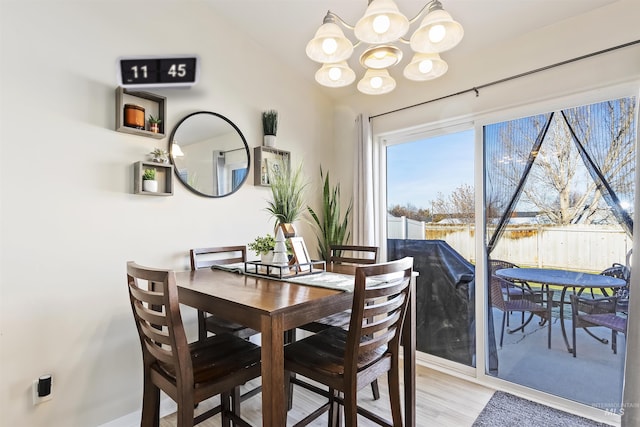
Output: 11h45
